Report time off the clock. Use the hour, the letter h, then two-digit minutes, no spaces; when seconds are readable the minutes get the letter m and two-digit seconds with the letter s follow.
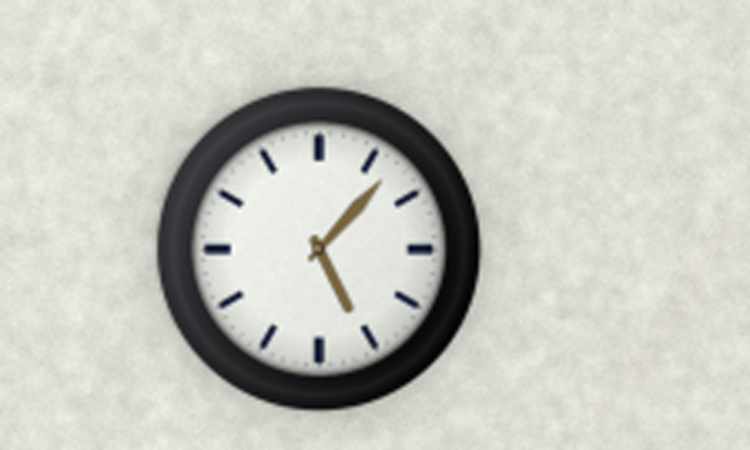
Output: 5h07
